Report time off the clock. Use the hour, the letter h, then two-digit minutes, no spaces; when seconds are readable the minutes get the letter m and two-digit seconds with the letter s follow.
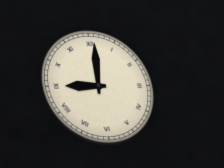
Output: 9h01
